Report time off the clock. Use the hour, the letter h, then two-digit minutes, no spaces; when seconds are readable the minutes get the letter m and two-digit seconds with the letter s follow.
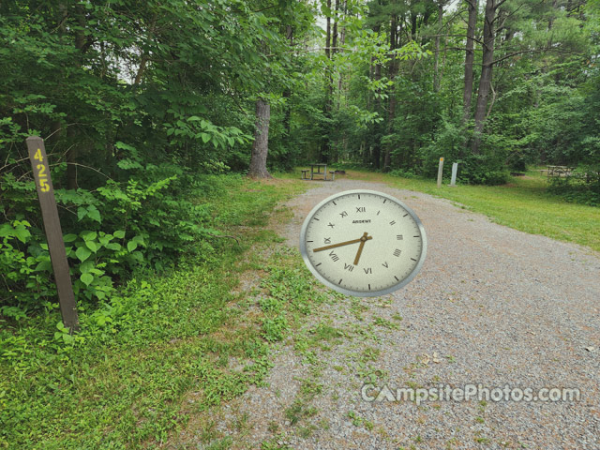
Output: 6h43
